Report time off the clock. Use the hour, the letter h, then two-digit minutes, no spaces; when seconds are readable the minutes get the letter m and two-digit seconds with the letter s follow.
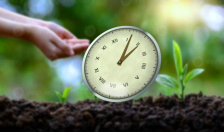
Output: 2h06
